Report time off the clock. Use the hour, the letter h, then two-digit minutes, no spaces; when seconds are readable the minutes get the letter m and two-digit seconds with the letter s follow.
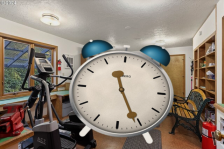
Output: 11h26
